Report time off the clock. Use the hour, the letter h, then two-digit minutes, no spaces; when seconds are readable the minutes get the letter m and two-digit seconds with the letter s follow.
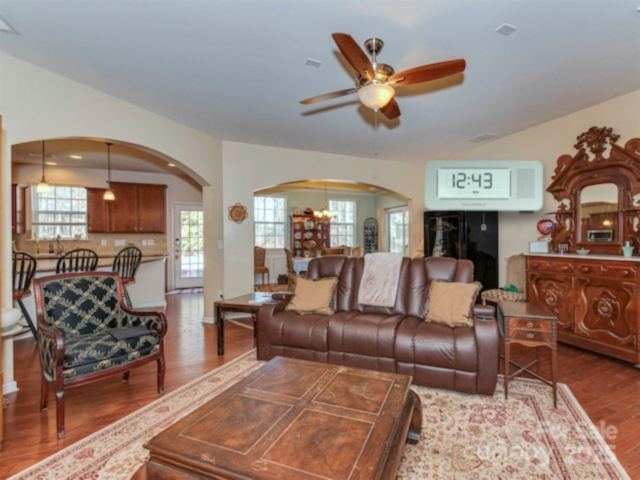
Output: 12h43
